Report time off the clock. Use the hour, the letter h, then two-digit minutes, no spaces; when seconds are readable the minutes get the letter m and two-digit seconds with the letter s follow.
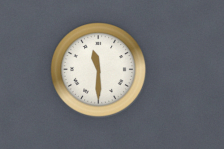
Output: 11h30
